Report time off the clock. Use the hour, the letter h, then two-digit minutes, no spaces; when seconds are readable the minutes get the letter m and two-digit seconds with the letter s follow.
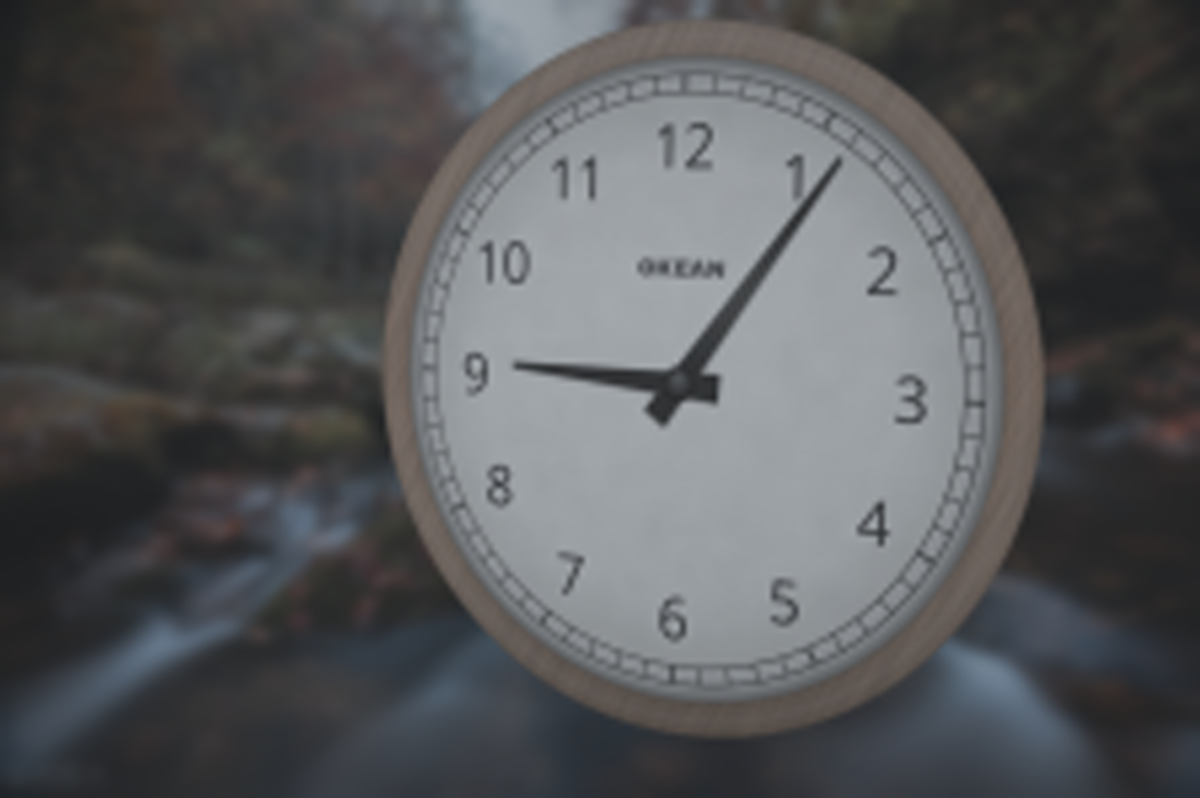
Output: 9h06
